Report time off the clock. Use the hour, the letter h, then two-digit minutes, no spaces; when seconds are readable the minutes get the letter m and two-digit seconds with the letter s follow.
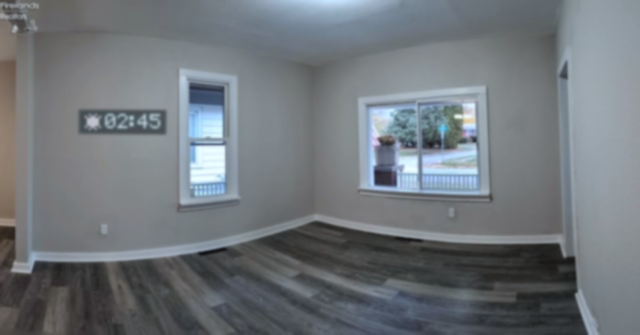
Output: 2h45
